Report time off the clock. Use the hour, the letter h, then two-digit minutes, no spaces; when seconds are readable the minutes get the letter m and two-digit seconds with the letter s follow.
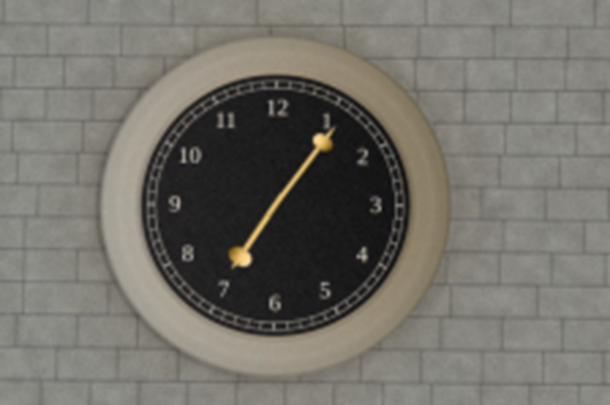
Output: 7h06
